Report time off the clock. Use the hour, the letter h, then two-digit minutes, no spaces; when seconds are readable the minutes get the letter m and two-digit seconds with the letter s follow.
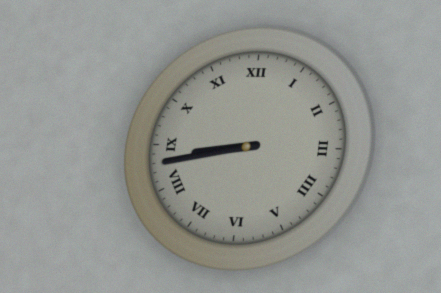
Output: 8h43
